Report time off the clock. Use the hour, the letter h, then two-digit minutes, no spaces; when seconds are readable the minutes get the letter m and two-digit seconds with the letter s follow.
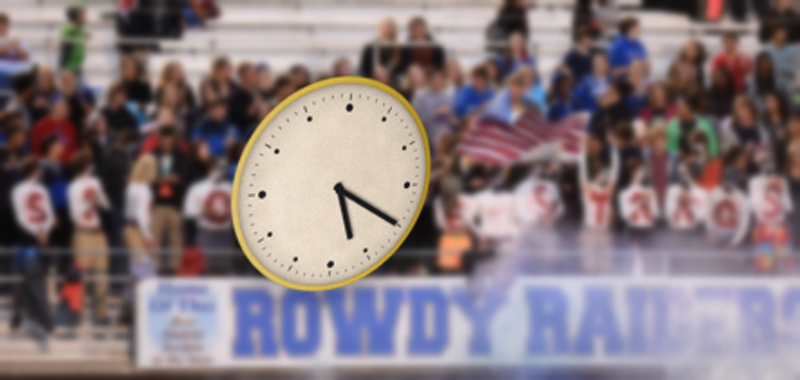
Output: 5h20
